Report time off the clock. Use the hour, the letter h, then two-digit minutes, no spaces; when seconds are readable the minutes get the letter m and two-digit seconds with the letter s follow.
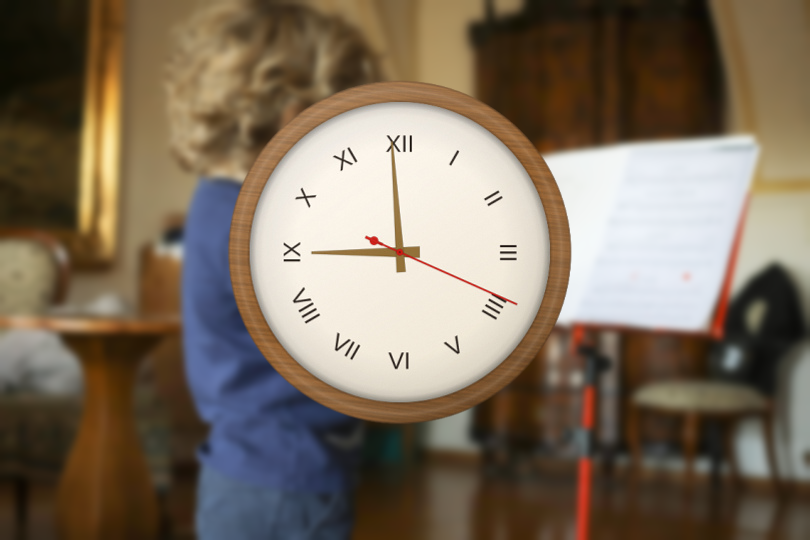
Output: 8h59m19s
